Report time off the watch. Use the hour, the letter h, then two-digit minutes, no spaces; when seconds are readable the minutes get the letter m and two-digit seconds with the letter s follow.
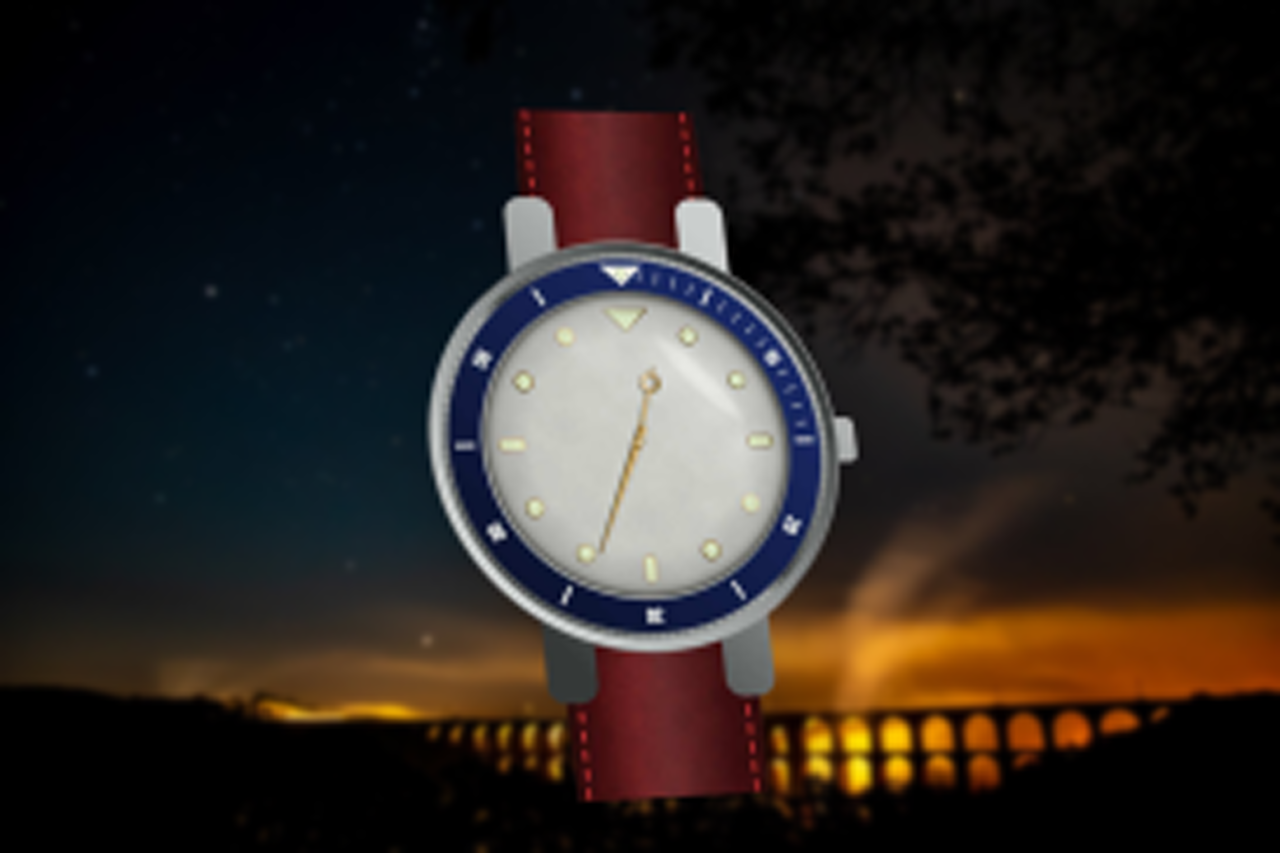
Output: 12h34
